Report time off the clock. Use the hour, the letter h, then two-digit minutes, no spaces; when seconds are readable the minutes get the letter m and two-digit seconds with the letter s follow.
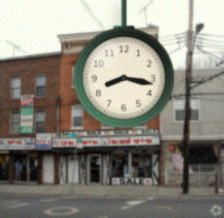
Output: 8h17
